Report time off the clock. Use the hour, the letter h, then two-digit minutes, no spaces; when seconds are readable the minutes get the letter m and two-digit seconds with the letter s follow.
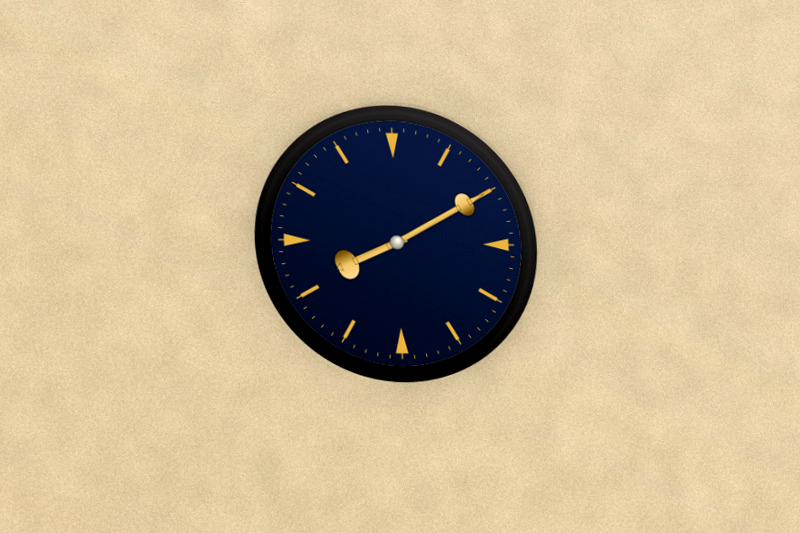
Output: 8h10
